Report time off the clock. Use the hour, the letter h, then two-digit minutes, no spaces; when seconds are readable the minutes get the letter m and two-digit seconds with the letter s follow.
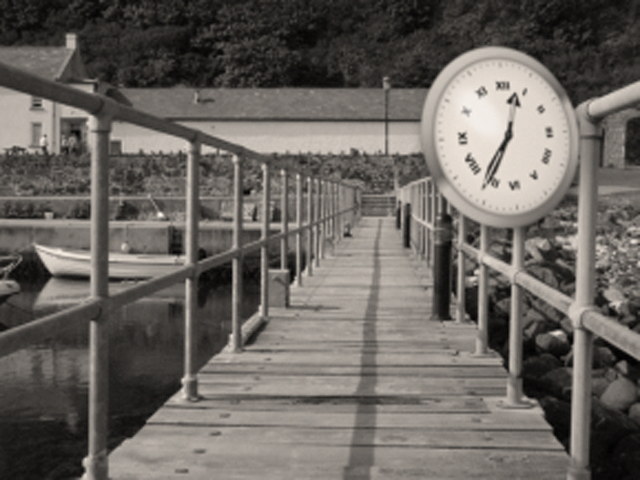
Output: 12h36
